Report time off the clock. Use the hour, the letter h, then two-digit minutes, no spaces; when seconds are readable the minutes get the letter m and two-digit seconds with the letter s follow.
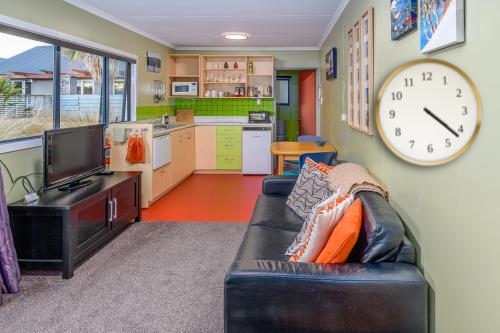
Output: 4h22
